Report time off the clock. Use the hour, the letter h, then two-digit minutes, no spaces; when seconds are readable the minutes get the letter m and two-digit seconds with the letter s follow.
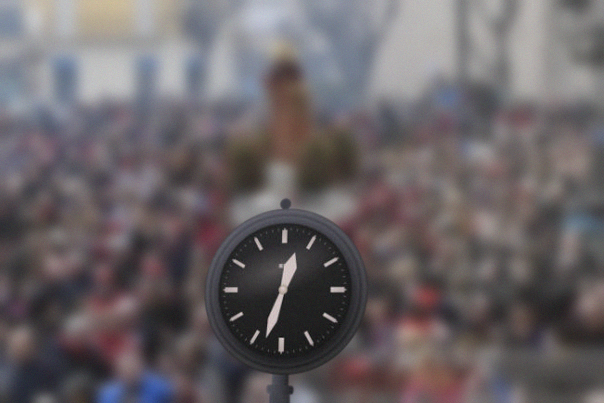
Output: 12h33
